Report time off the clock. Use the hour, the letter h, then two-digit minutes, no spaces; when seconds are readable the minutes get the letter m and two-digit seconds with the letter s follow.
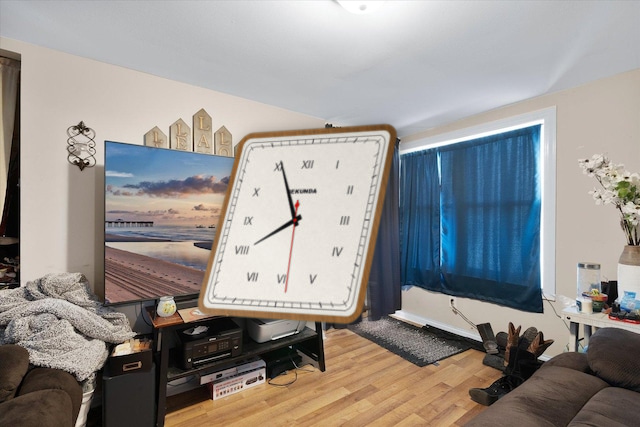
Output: 7h55m29s
